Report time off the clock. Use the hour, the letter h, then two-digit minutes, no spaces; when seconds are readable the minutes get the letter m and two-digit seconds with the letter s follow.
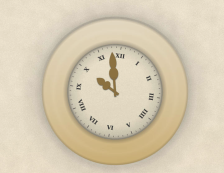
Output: 9h58
